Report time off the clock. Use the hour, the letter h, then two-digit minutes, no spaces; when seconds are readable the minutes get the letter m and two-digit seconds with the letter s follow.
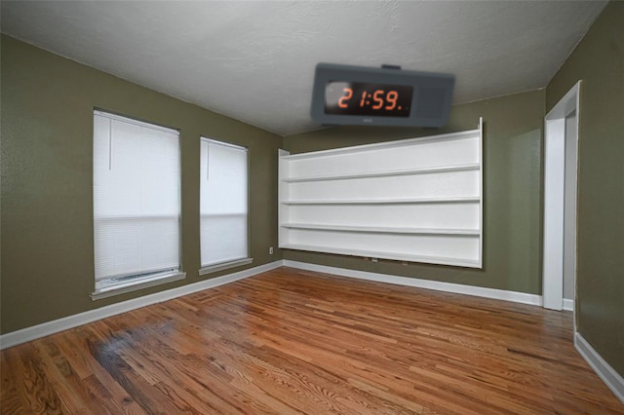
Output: 21h59
